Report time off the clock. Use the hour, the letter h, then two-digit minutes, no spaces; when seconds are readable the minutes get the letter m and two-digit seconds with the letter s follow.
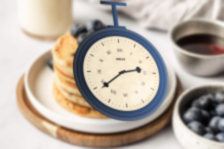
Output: 2h39
